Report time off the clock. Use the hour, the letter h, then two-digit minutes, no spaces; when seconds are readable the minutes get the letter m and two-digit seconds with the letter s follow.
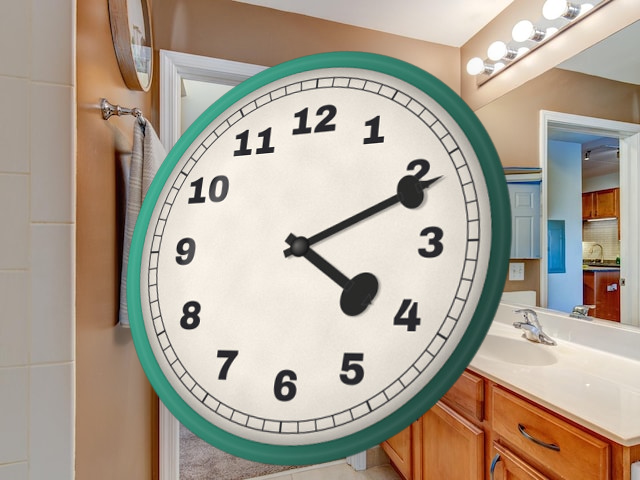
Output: 4h11
